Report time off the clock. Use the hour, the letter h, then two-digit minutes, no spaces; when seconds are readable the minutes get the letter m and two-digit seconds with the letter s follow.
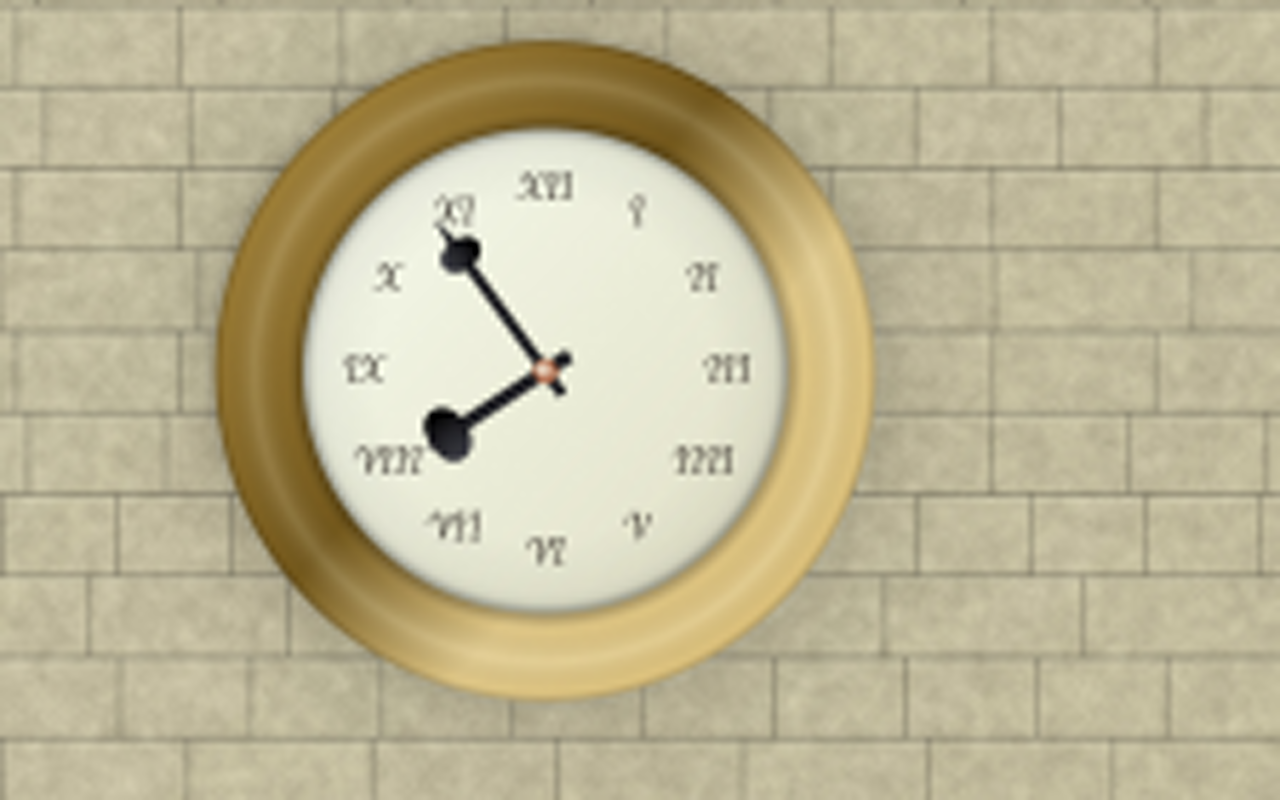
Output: 7h54
